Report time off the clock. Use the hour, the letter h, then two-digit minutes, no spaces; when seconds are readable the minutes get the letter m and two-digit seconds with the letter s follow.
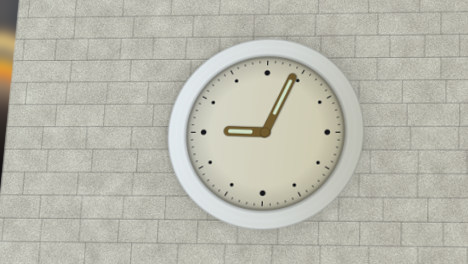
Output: 9h04
